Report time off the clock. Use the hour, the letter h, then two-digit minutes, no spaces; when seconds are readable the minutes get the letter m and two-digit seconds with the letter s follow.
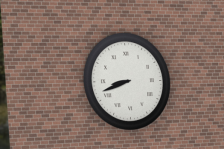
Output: 8h42
